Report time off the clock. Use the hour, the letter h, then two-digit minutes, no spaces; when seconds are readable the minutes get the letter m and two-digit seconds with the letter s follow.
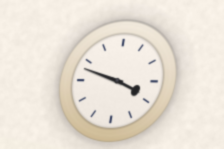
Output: 3h48
